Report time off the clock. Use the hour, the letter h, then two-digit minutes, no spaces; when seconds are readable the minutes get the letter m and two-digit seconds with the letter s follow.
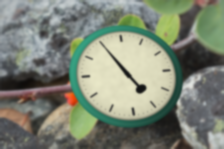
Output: 4h55
